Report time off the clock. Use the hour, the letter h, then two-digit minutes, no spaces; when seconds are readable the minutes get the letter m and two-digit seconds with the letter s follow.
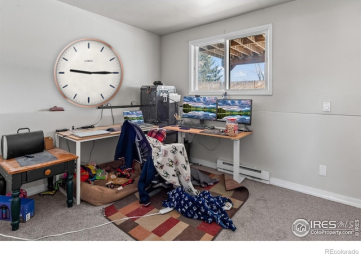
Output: 9h15
